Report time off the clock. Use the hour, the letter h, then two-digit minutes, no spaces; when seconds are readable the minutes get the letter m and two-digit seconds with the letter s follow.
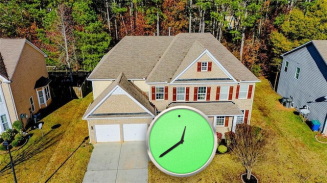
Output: 12h40
